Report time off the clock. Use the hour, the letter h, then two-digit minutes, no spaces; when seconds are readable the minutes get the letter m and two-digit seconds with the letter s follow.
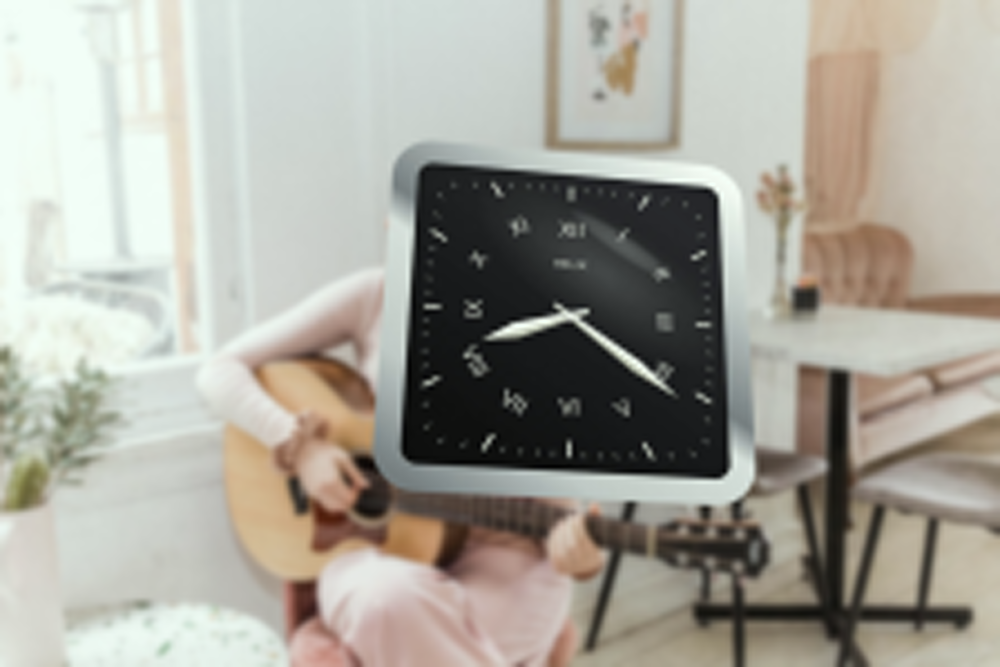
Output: 8h21
